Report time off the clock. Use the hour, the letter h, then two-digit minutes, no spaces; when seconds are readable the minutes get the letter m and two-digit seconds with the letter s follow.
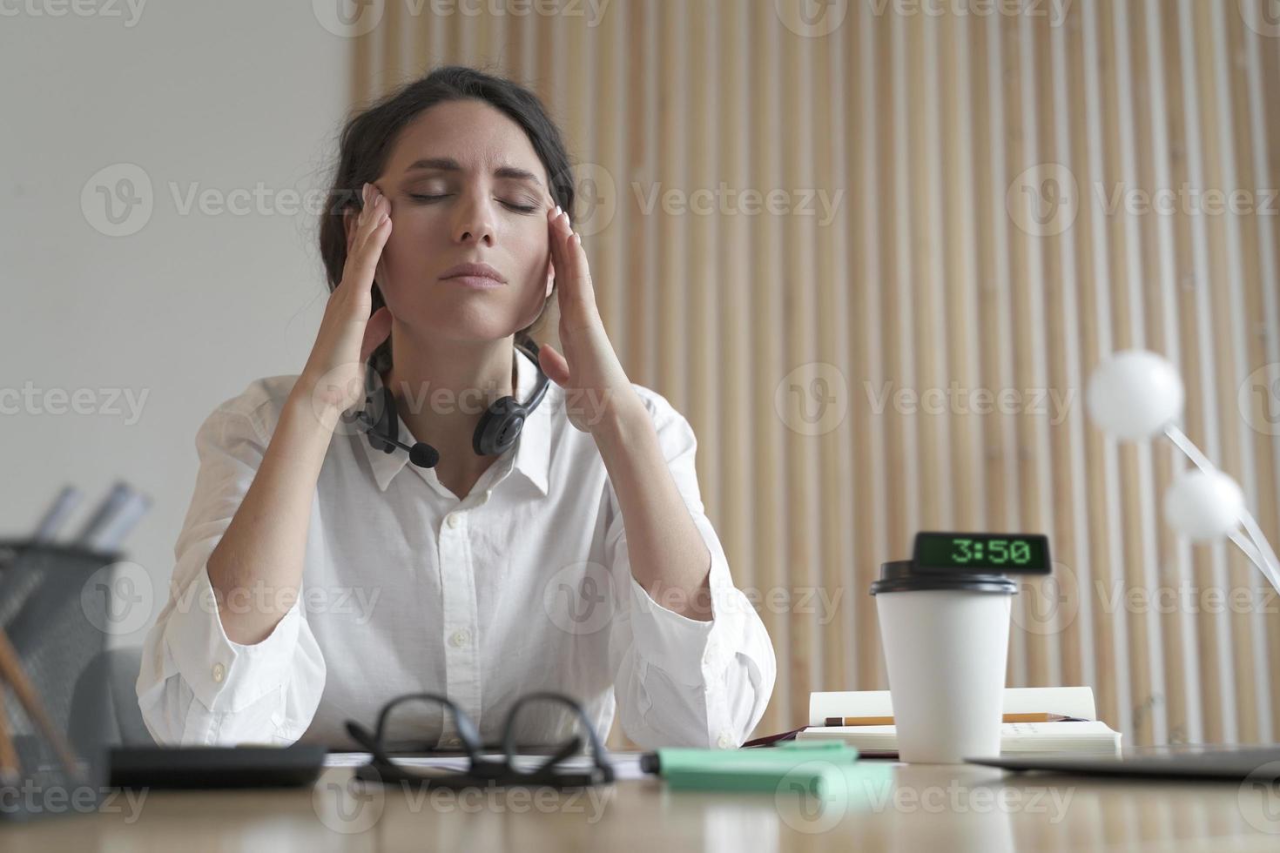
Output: 3h50
